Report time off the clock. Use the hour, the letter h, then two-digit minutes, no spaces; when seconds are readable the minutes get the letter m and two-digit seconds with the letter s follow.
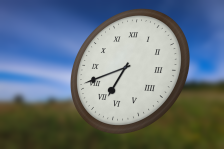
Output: 6h41
